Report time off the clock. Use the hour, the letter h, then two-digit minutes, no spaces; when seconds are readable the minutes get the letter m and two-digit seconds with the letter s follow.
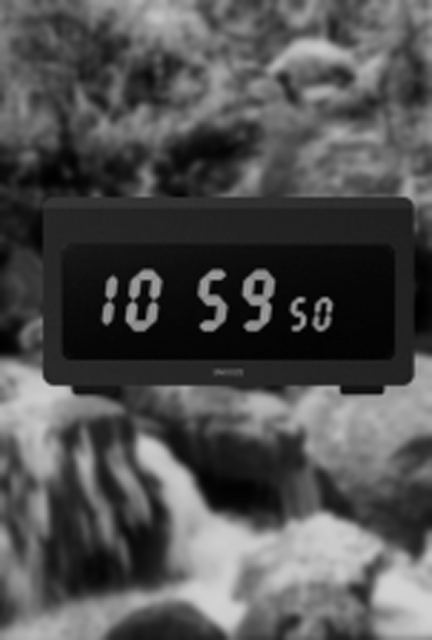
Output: 10h59m50s
